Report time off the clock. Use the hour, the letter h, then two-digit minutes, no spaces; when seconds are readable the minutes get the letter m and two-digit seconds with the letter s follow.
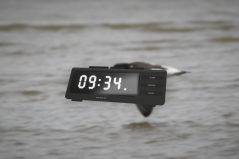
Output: 9h34
